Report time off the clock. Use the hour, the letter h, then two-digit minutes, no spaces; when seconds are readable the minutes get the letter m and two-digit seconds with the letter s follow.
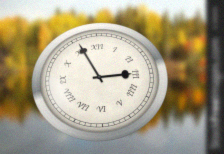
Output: 2h56
